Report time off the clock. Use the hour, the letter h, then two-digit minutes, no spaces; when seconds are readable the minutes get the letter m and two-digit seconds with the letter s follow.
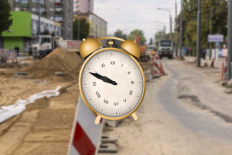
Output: 9h49
